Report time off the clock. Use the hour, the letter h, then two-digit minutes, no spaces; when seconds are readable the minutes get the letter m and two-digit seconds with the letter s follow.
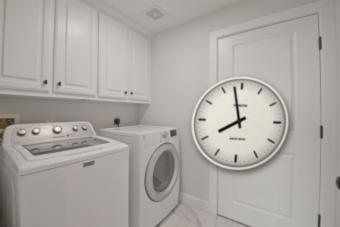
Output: 7h58
